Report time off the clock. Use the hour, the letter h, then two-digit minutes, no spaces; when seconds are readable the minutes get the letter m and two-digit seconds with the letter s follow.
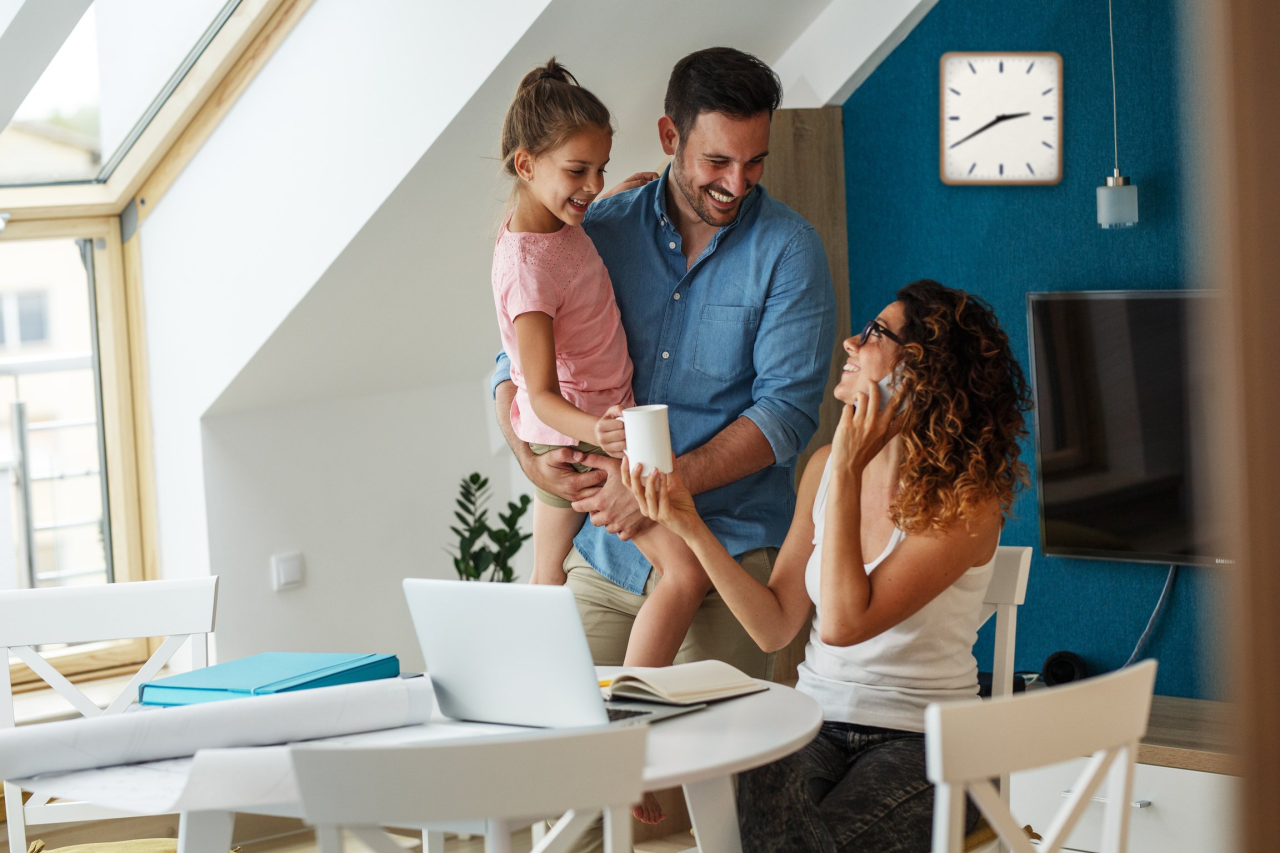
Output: 2h40
